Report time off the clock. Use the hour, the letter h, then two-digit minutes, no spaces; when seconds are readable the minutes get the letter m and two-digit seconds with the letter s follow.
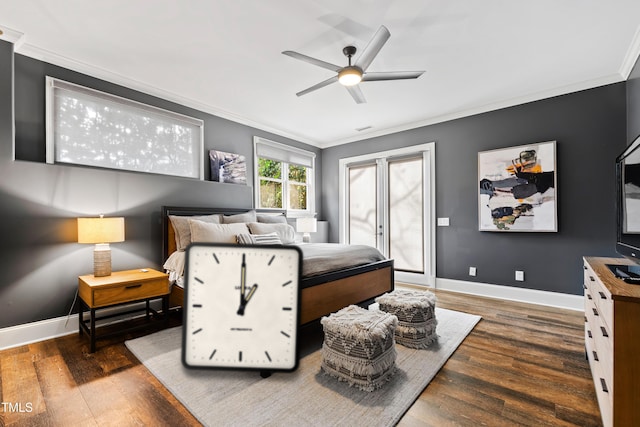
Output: 1h00
